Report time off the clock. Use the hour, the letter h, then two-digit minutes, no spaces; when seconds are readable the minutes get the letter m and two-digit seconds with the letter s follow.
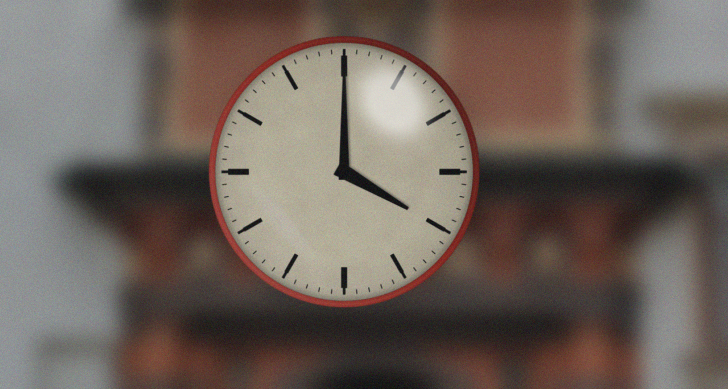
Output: 4h00
